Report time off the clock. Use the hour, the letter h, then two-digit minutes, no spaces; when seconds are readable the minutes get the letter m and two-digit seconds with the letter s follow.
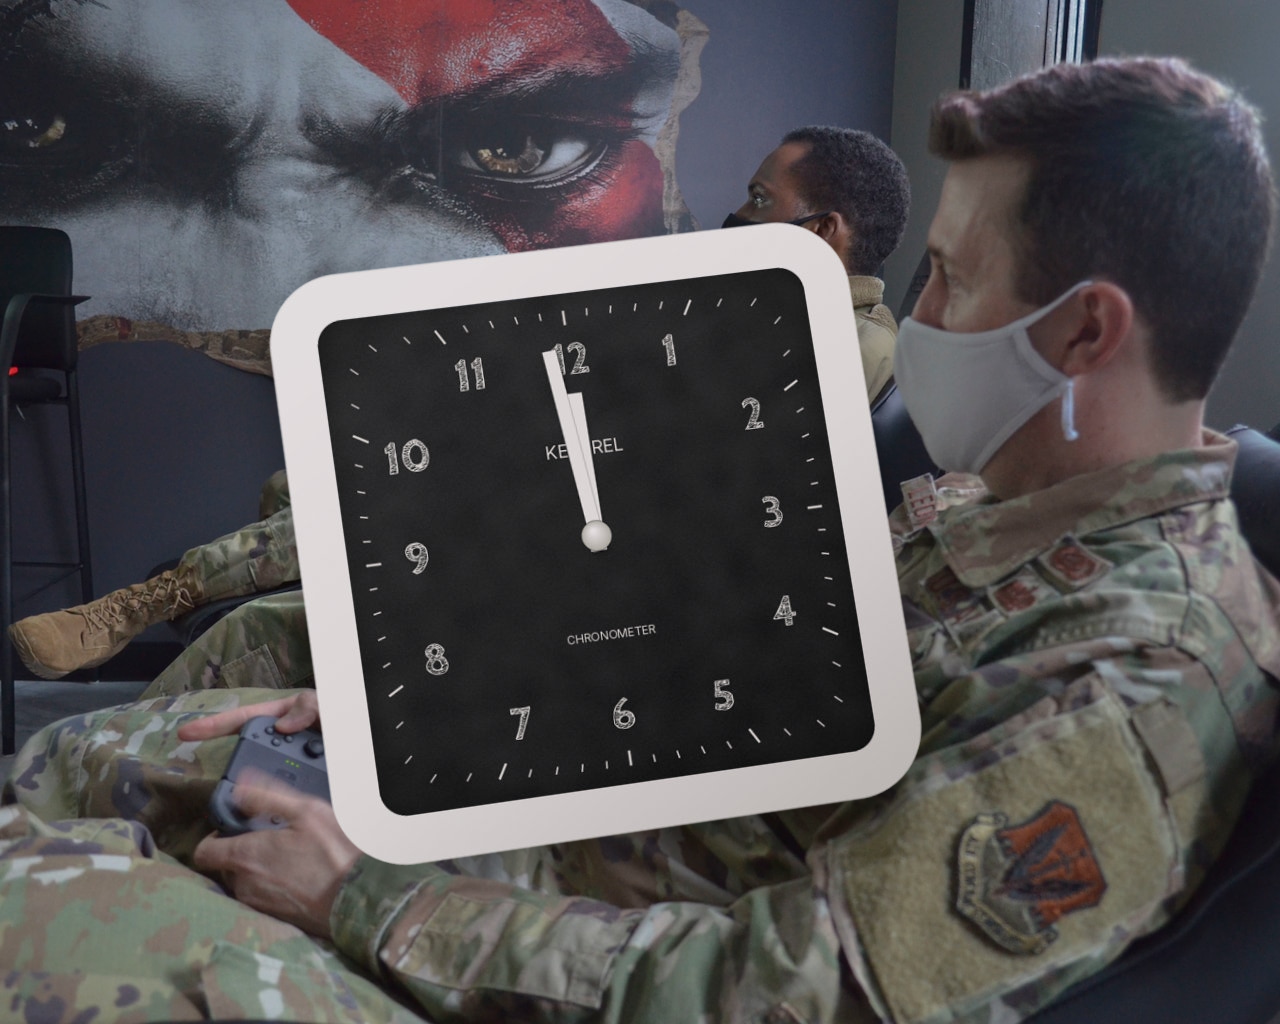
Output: 11h59
